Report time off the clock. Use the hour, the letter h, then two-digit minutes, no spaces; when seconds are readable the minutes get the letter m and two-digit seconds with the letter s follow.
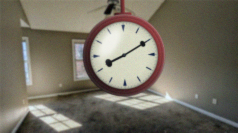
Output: 8h10
